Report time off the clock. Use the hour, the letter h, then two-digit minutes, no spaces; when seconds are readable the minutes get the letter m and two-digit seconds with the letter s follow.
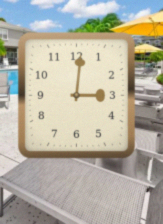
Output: 3h01
